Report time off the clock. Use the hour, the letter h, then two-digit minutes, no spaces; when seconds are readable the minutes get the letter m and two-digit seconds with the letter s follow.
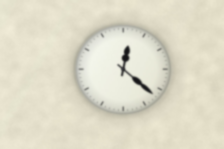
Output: 12h22
